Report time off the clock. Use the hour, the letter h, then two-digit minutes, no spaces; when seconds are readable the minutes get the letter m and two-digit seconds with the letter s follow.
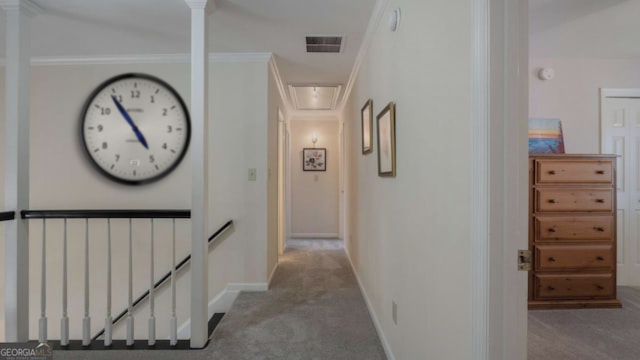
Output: 4h54
